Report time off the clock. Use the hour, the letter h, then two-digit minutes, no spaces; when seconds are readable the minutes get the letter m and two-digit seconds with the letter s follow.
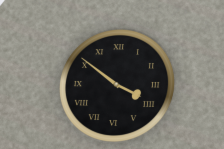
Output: 3h51
